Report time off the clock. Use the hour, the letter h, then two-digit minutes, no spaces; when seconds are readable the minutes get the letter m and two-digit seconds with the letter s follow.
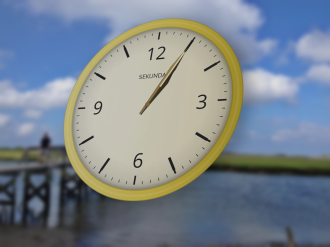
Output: 1h05
